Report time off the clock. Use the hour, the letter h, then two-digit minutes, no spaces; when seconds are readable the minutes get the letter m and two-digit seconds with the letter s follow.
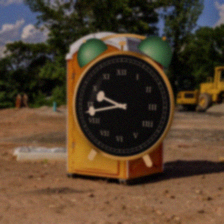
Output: 9h43
